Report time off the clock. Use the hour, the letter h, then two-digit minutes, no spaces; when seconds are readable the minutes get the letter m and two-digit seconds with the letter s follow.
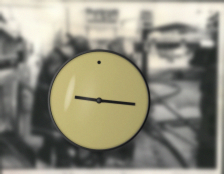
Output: 9h16
